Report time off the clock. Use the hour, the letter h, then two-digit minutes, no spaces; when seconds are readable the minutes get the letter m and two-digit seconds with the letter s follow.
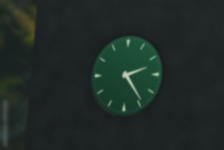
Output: 2h24
